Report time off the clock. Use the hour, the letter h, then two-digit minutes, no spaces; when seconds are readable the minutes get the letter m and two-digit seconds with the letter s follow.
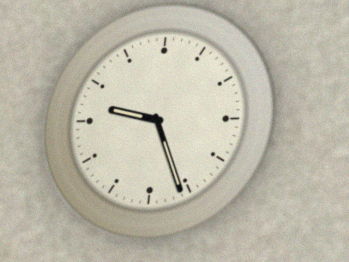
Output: 9h26
